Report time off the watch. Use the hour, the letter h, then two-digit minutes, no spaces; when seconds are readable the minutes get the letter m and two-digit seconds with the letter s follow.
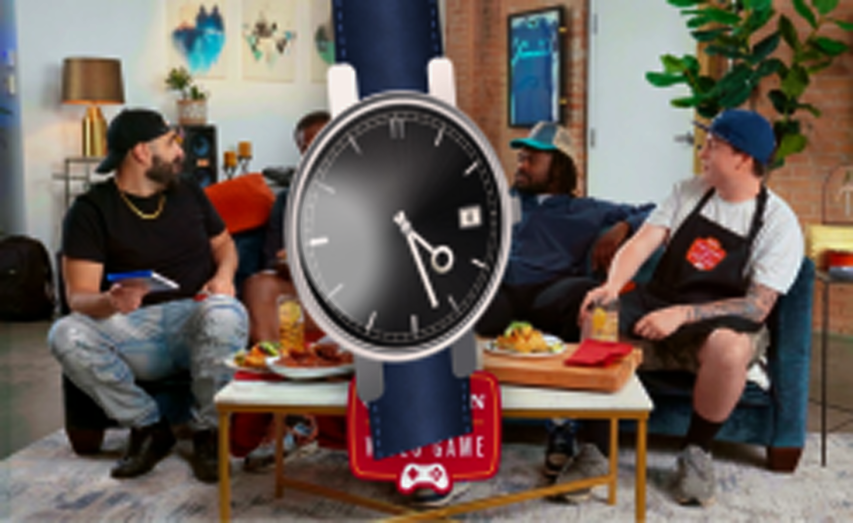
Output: 4h27
